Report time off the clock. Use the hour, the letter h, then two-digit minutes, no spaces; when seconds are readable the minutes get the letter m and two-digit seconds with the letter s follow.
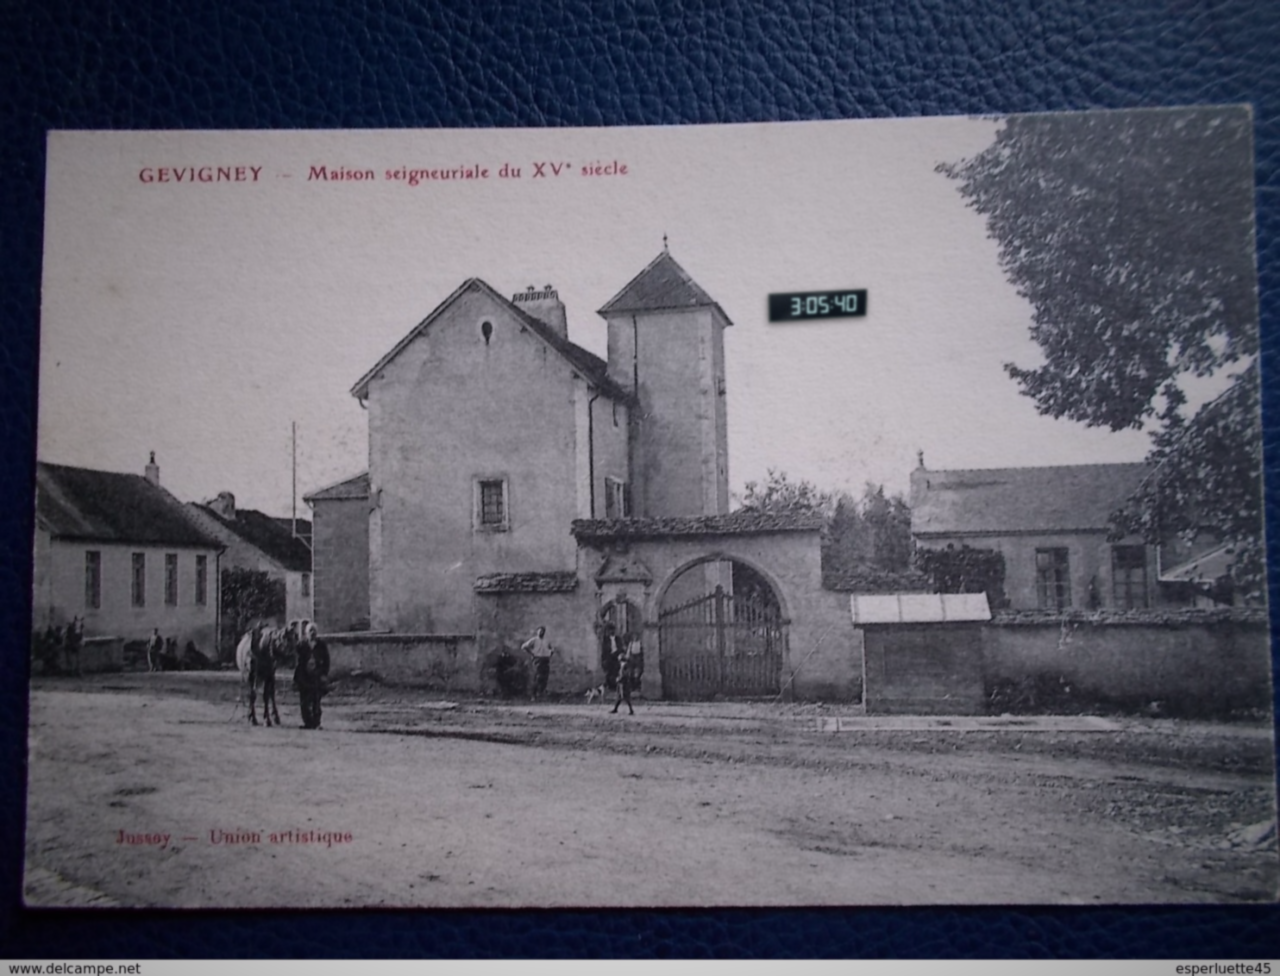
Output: 3h05m40s
